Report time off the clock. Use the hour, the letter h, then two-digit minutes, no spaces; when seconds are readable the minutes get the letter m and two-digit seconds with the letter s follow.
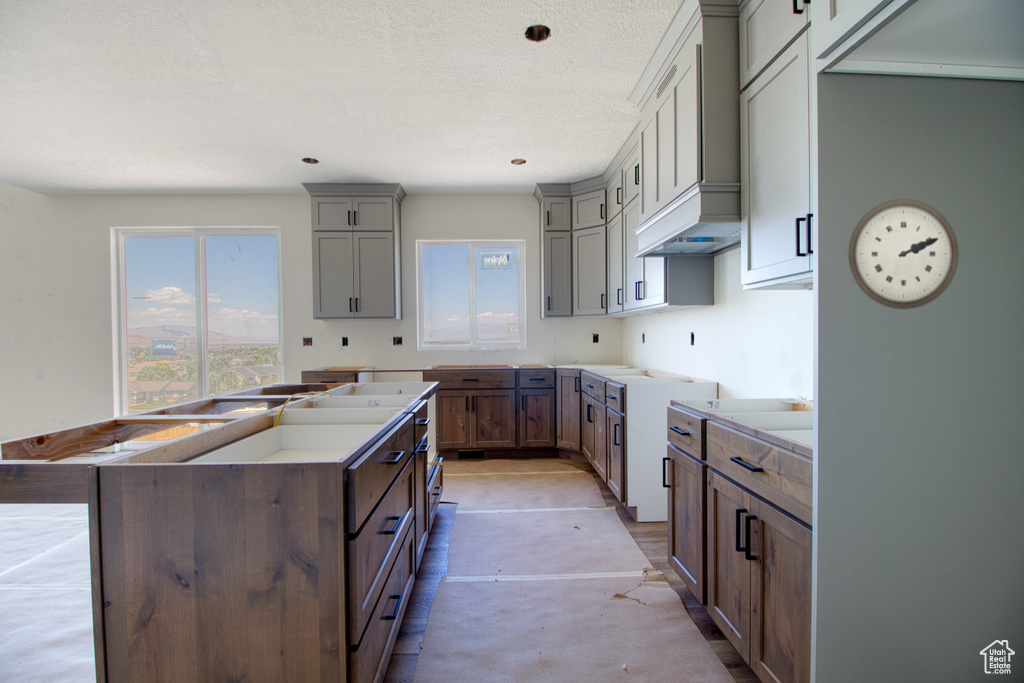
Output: 2h11
